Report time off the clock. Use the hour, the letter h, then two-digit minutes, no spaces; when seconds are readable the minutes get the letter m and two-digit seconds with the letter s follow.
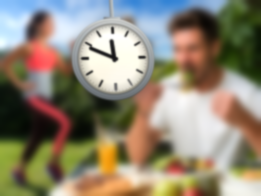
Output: 11h49
